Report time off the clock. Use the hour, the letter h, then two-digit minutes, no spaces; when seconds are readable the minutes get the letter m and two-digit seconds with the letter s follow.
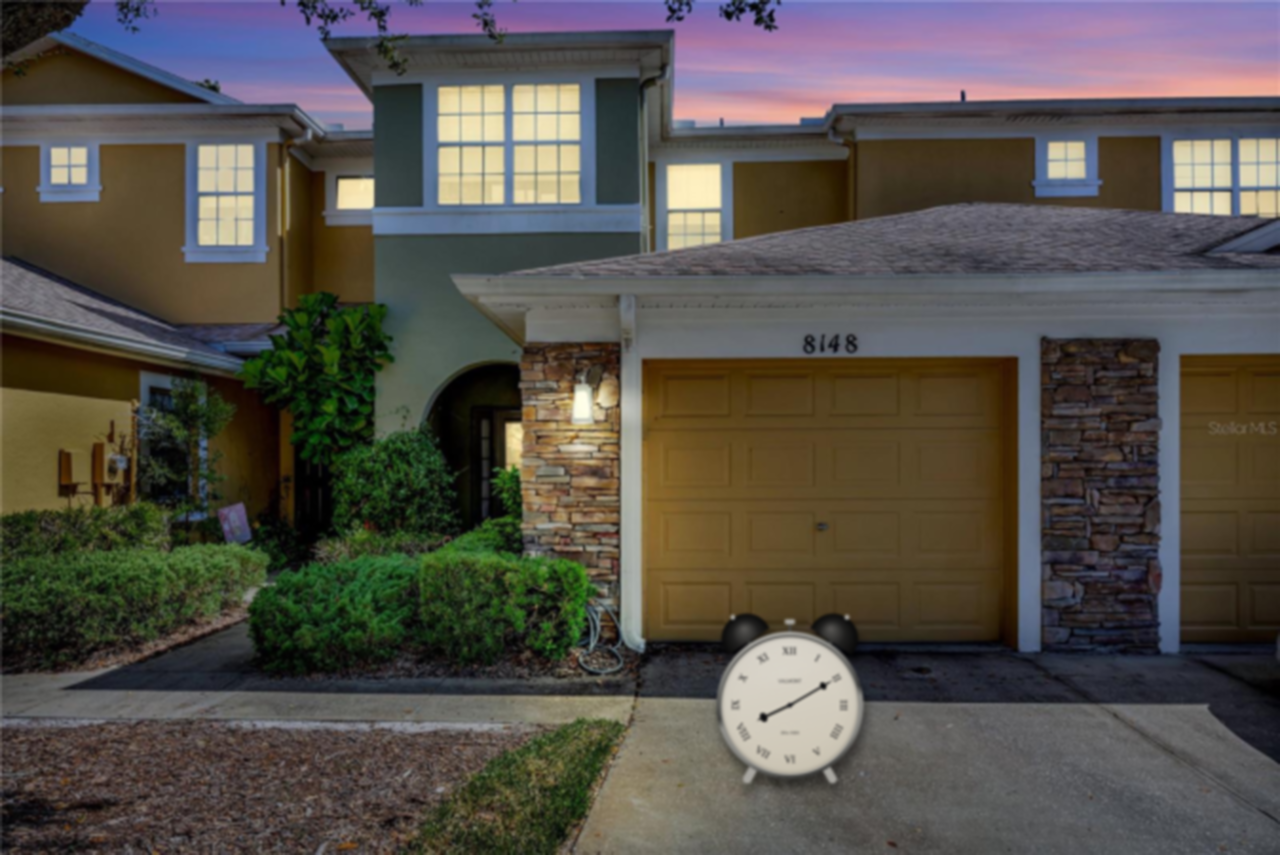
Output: 8h10
